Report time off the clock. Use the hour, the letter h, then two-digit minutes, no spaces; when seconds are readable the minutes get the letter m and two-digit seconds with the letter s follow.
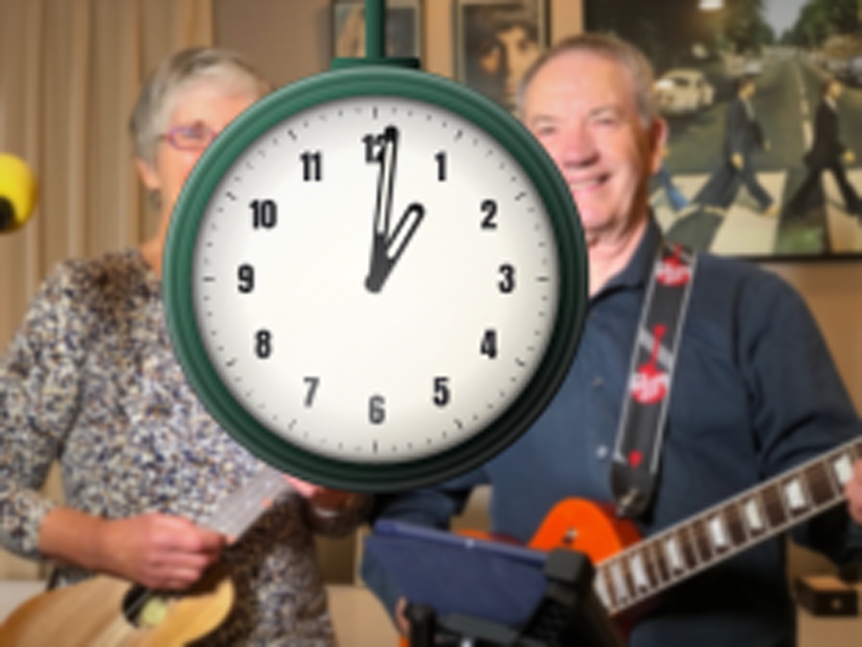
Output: 1h01
